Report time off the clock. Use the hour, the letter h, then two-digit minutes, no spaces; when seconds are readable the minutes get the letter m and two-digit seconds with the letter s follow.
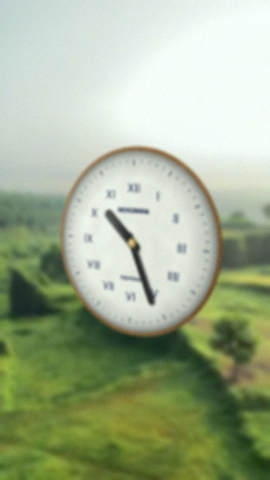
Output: 10h26
